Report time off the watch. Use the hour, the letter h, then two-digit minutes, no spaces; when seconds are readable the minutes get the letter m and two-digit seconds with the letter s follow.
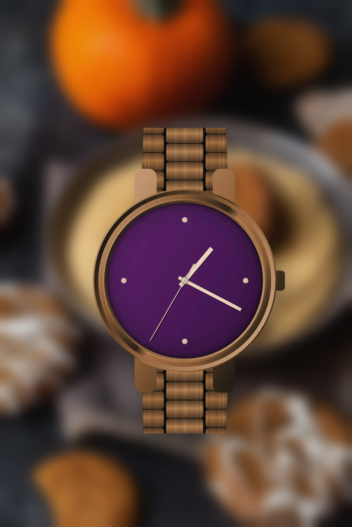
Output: 1h19m35s
